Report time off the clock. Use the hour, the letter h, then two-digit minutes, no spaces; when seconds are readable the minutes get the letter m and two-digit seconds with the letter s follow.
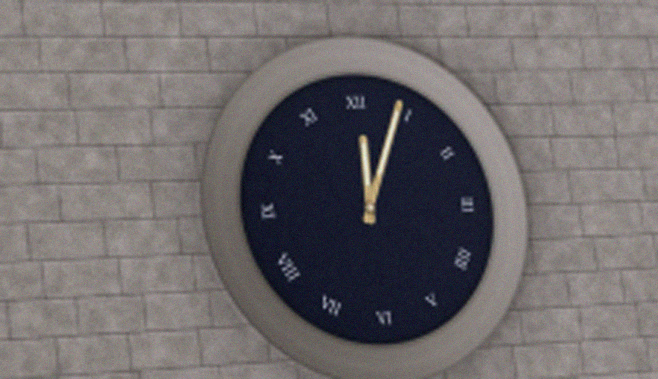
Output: 12h04
